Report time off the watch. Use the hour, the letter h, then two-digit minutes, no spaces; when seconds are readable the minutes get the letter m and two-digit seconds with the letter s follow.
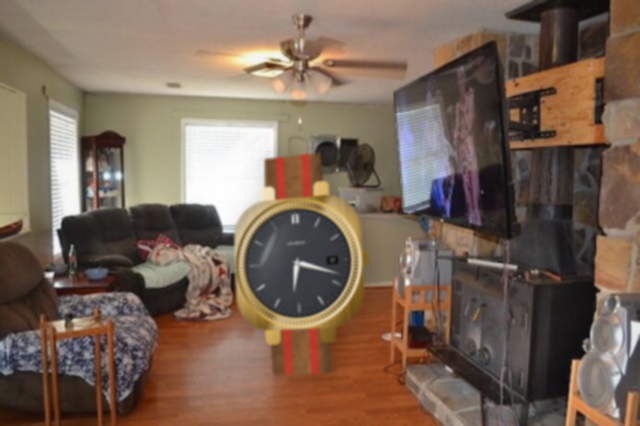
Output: 6h18
